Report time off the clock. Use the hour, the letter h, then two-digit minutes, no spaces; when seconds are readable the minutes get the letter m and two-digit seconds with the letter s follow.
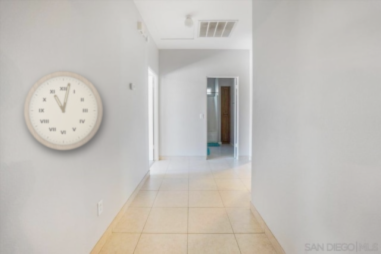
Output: 11h02
